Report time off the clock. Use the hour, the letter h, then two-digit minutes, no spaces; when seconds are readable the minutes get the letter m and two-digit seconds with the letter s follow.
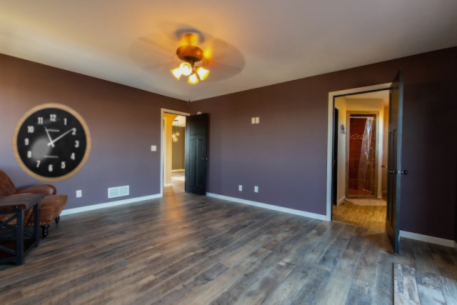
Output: 11h09
